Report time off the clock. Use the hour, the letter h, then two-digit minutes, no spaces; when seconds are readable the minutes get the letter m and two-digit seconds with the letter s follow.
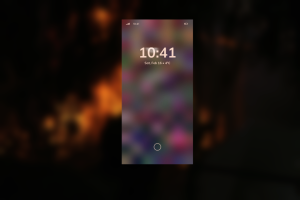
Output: 10h41
